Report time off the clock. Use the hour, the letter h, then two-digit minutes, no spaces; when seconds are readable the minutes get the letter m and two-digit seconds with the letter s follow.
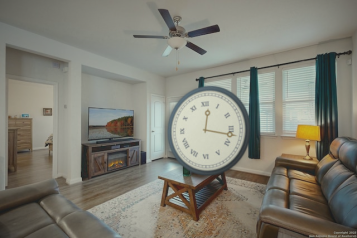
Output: 12h17
